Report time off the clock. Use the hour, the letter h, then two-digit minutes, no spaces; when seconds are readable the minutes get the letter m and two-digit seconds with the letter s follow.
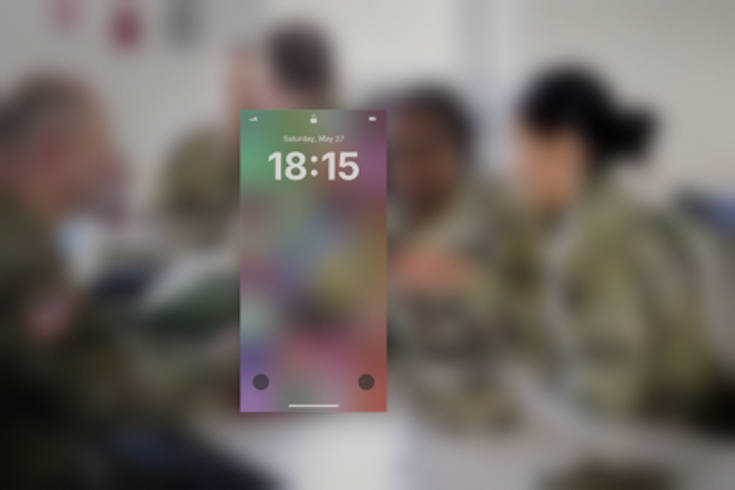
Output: 18h15
